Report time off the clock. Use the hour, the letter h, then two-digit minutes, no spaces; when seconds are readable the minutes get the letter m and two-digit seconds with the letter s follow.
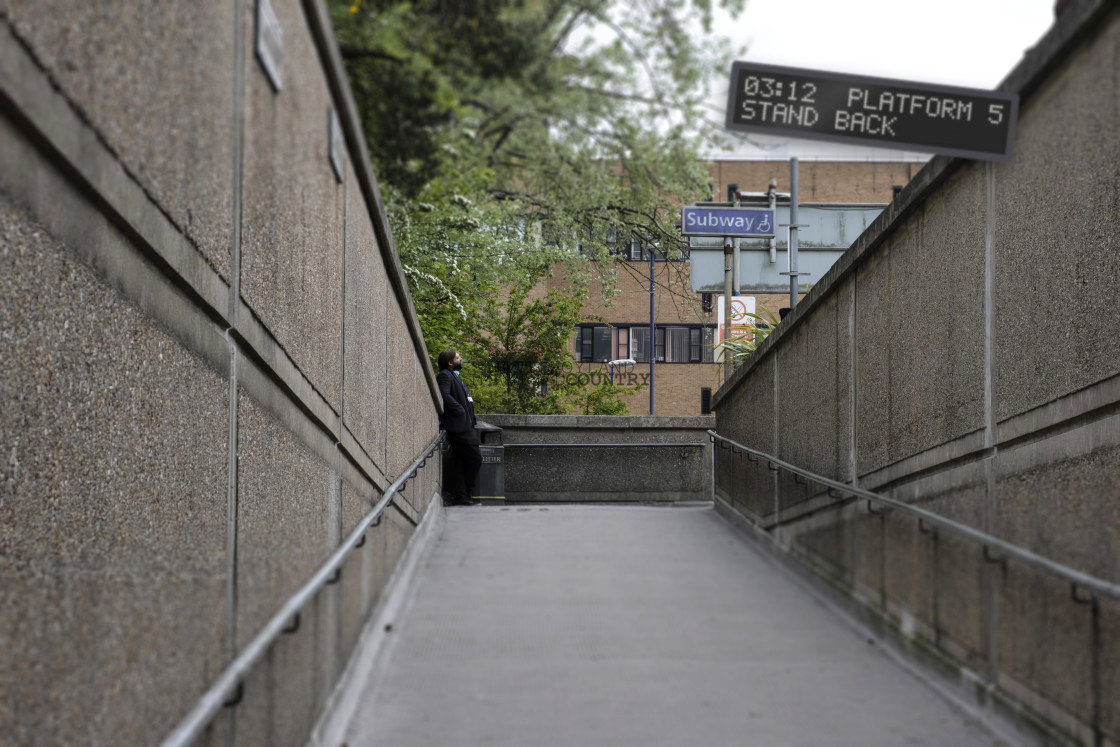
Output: 3h12
